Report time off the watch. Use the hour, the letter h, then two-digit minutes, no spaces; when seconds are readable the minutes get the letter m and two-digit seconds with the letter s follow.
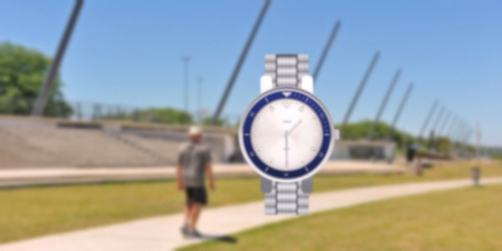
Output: 1h30
